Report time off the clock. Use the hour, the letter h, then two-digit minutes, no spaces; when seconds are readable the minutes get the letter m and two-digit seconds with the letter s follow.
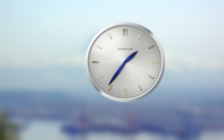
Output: 1h36
